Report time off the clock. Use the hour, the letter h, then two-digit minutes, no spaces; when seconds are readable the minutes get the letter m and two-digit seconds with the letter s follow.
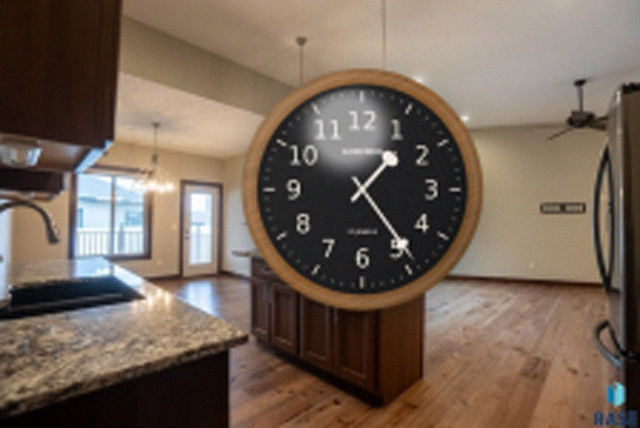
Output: 1h24
